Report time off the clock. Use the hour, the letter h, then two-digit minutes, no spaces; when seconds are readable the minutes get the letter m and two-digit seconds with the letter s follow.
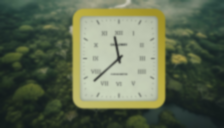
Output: 11h38
